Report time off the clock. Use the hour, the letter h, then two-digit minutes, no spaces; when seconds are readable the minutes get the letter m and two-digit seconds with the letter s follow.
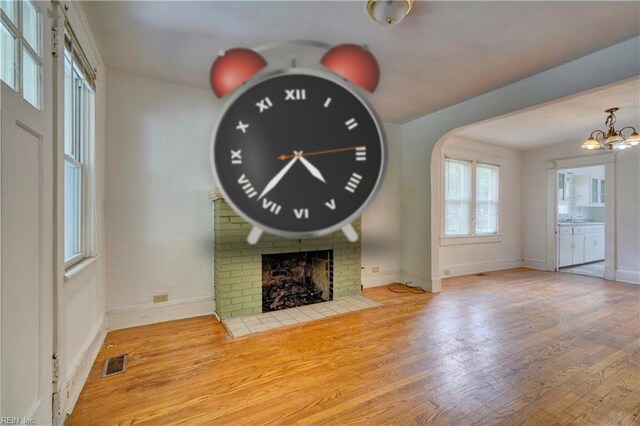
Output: 4h37m14s
